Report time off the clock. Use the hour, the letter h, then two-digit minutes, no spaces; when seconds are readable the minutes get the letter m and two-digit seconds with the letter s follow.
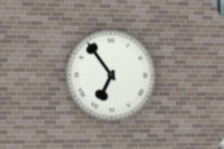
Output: 6h54
